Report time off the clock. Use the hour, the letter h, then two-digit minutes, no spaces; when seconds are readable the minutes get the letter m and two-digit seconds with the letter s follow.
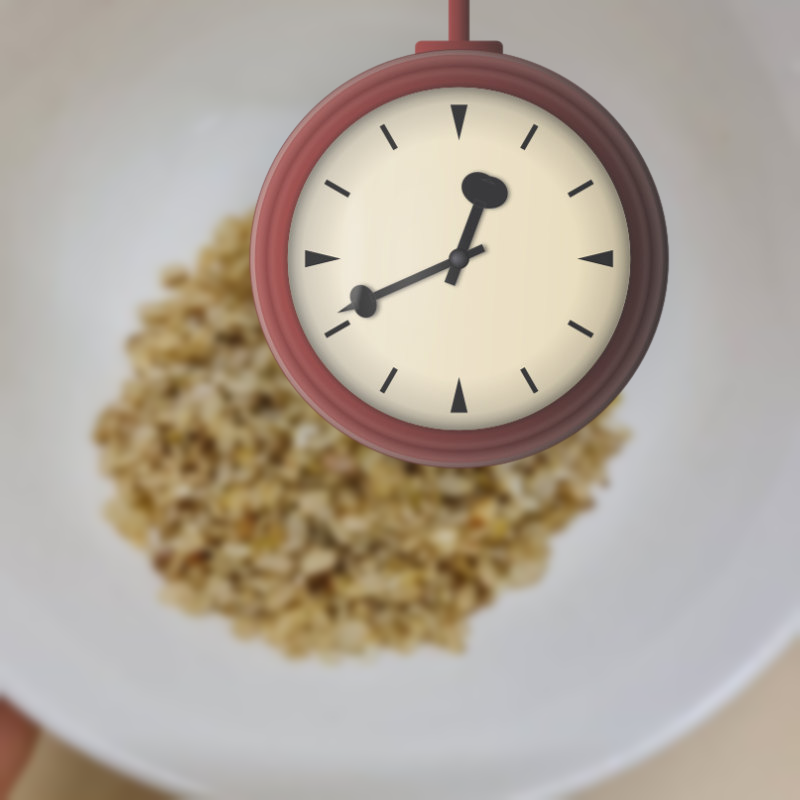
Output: 12h41
